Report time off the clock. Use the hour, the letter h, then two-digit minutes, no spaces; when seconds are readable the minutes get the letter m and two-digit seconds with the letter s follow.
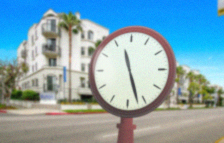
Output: 11h27
